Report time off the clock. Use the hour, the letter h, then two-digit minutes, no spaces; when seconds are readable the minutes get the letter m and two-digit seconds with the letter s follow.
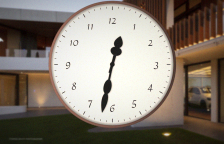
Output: 12h32
